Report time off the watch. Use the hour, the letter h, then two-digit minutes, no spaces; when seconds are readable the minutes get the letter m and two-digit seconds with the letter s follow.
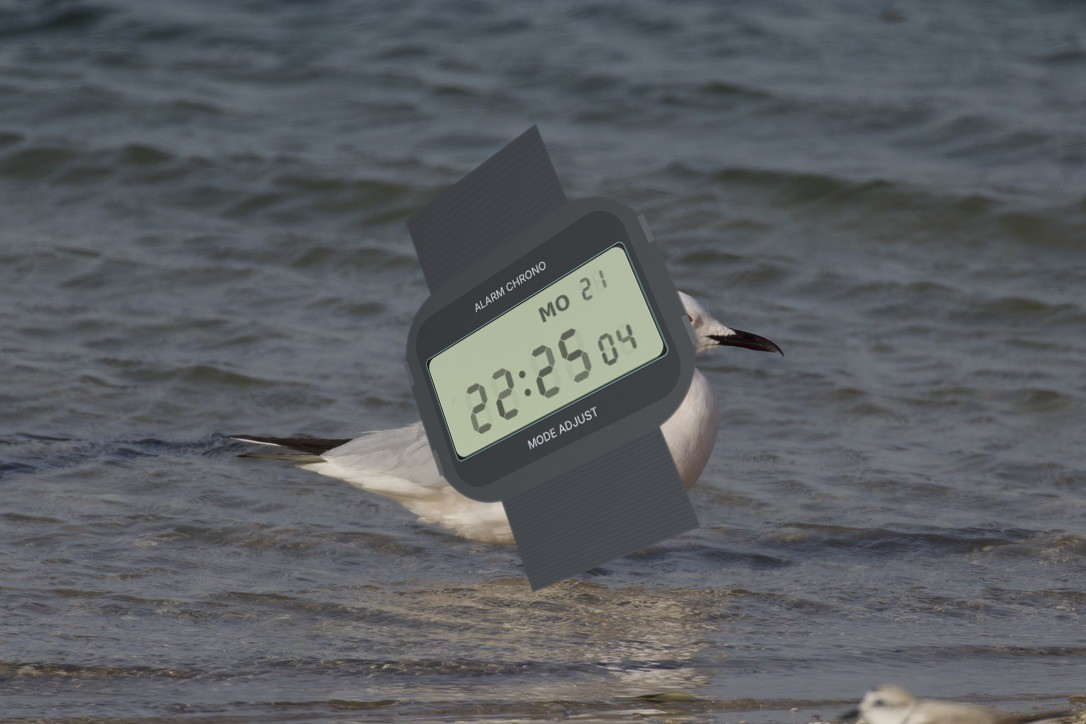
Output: 22h25m04s
